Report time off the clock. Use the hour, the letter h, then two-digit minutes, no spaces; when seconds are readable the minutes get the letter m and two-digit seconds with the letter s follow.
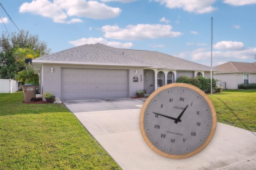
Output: 12h46
